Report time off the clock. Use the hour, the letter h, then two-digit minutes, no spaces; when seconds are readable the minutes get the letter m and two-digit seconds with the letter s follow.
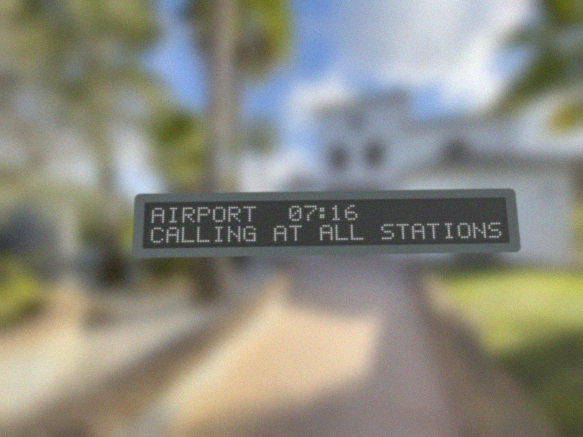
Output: 7h16
